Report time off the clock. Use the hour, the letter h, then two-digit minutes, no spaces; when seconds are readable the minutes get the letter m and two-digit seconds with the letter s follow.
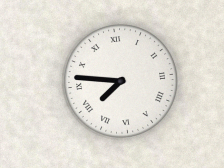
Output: 7h47
